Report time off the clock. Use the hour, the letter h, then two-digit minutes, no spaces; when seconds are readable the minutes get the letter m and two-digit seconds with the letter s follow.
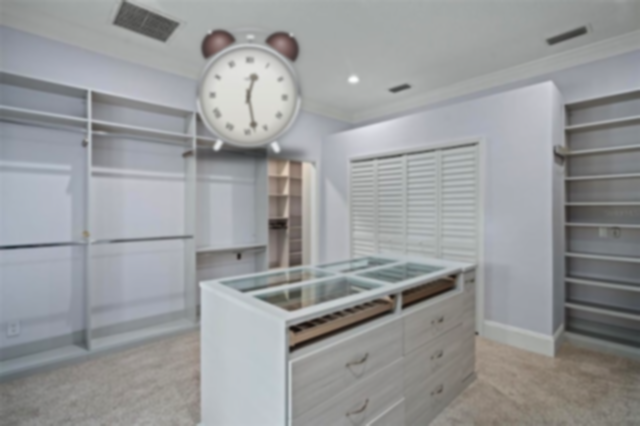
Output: 12h28
